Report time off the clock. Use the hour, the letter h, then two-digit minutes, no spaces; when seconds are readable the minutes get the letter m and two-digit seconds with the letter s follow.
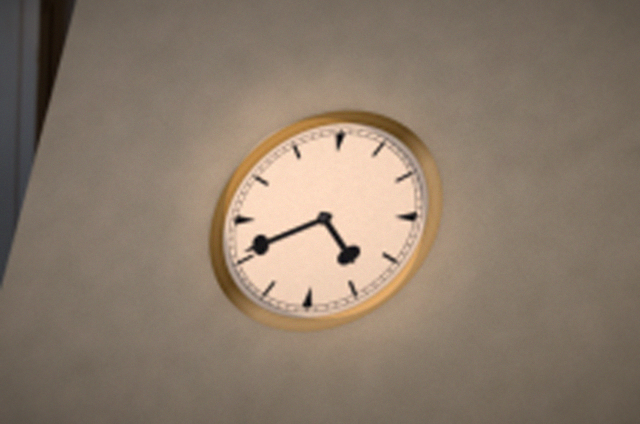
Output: 4h41
